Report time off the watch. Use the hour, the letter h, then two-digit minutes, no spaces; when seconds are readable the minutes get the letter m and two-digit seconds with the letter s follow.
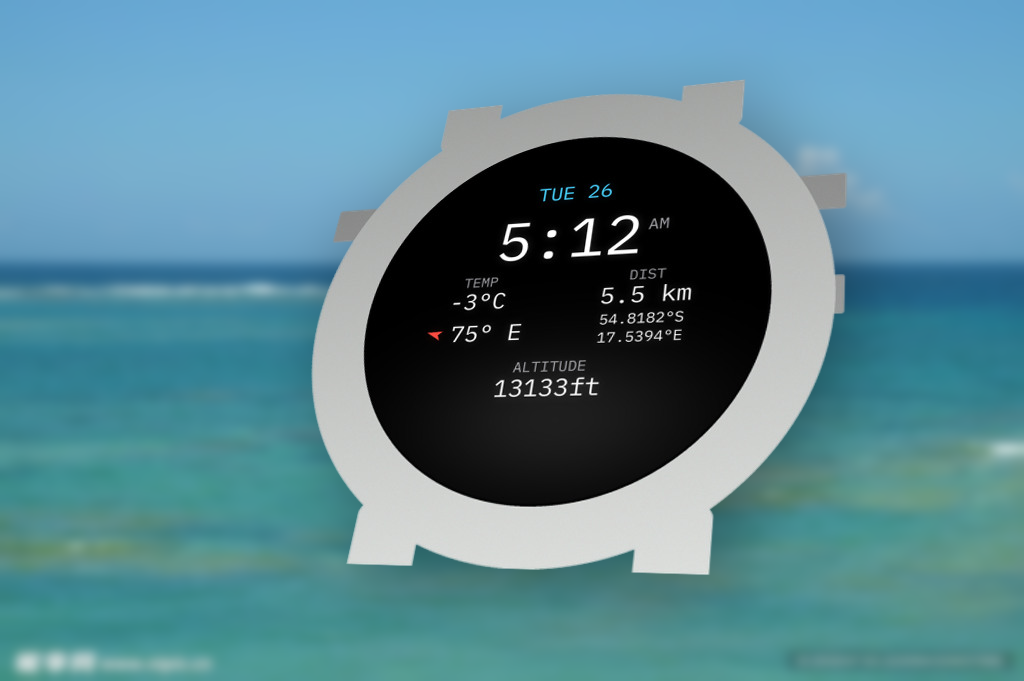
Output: 5h12
